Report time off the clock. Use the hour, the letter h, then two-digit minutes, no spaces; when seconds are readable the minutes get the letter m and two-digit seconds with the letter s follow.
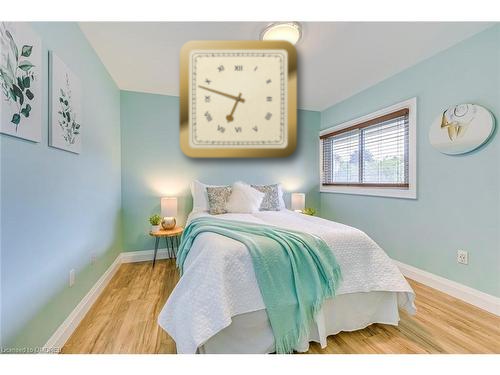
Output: 6h48
